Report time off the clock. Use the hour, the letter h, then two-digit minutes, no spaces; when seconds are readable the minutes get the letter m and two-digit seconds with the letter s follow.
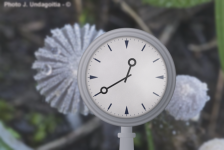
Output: 12h40
